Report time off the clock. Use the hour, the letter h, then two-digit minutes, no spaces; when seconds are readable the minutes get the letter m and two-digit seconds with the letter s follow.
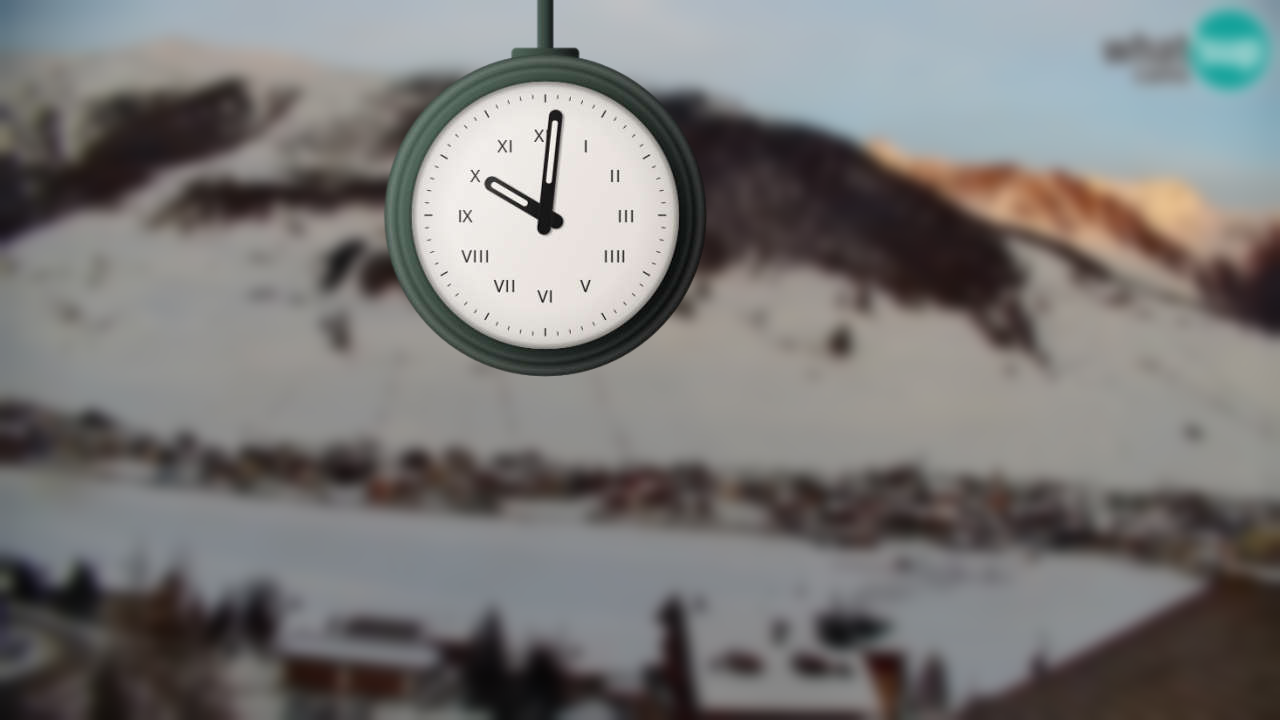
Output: 10h01
